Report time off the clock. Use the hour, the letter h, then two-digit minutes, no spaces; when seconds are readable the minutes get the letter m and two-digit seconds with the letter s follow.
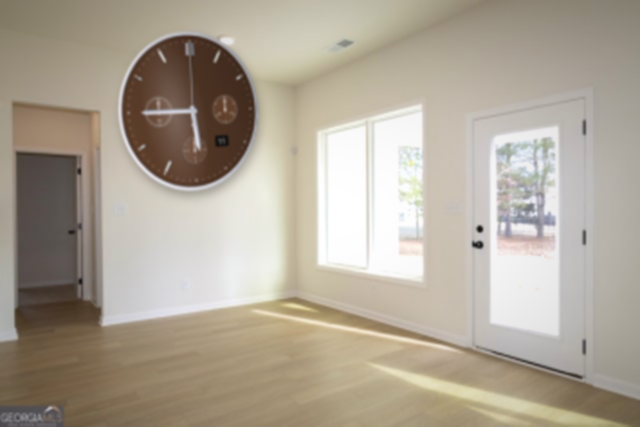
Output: 5h45
